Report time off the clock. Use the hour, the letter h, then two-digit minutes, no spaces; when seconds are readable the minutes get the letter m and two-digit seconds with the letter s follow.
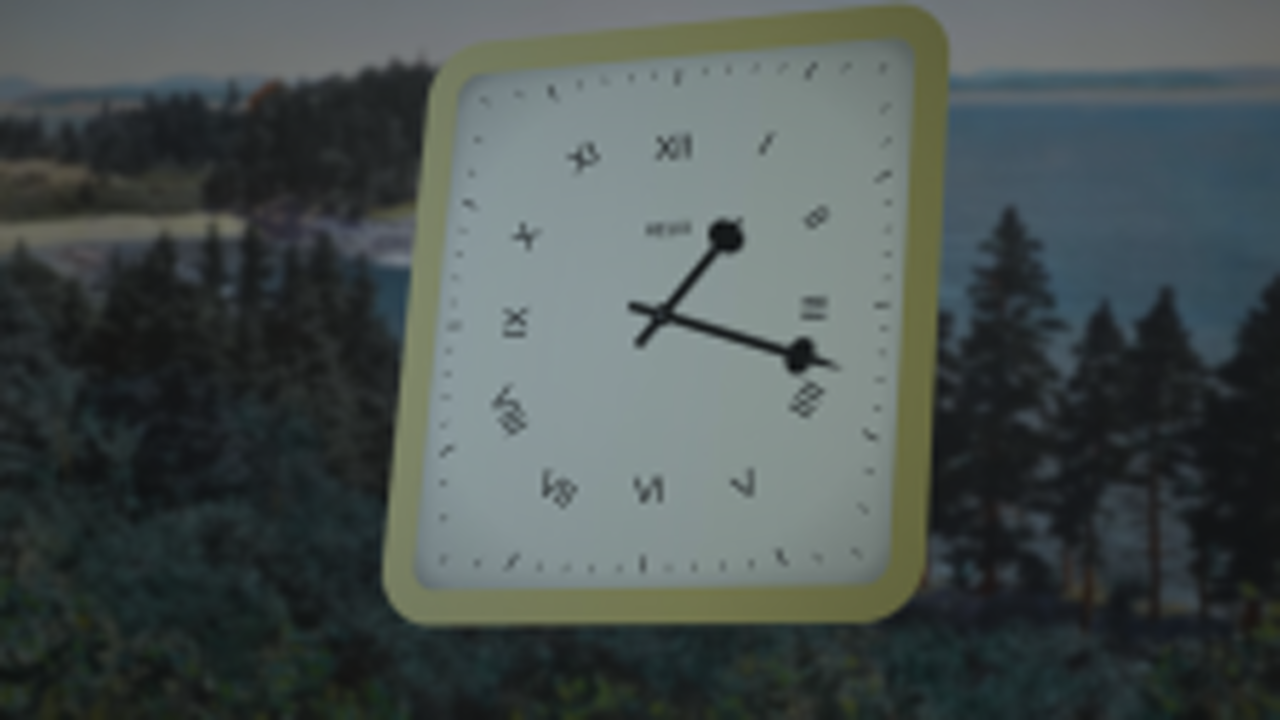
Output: 1h18
